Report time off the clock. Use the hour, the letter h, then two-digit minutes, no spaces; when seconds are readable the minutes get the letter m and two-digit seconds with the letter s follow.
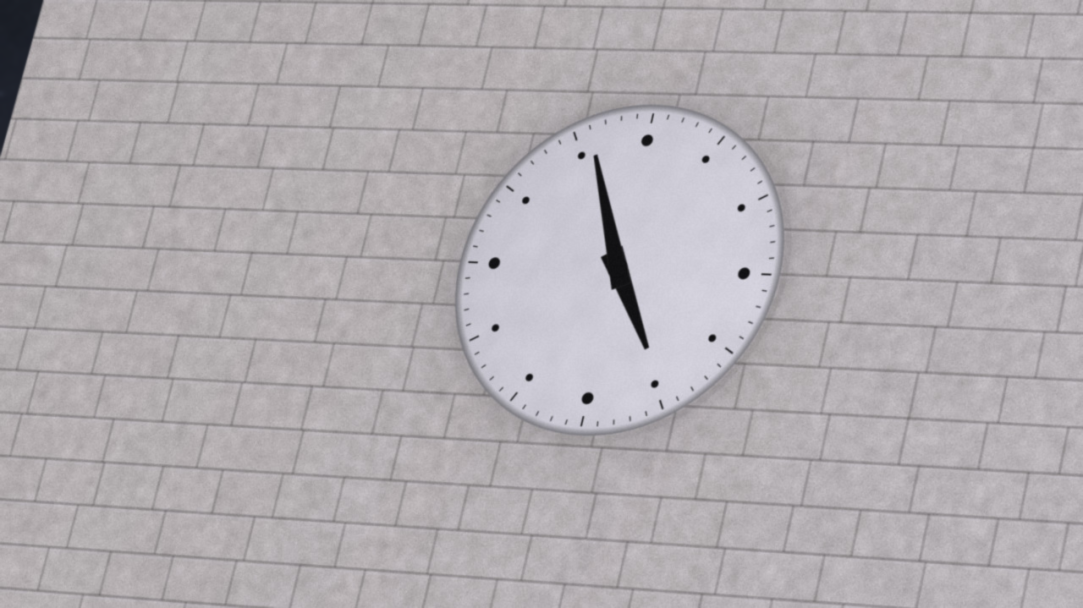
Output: 4h56
